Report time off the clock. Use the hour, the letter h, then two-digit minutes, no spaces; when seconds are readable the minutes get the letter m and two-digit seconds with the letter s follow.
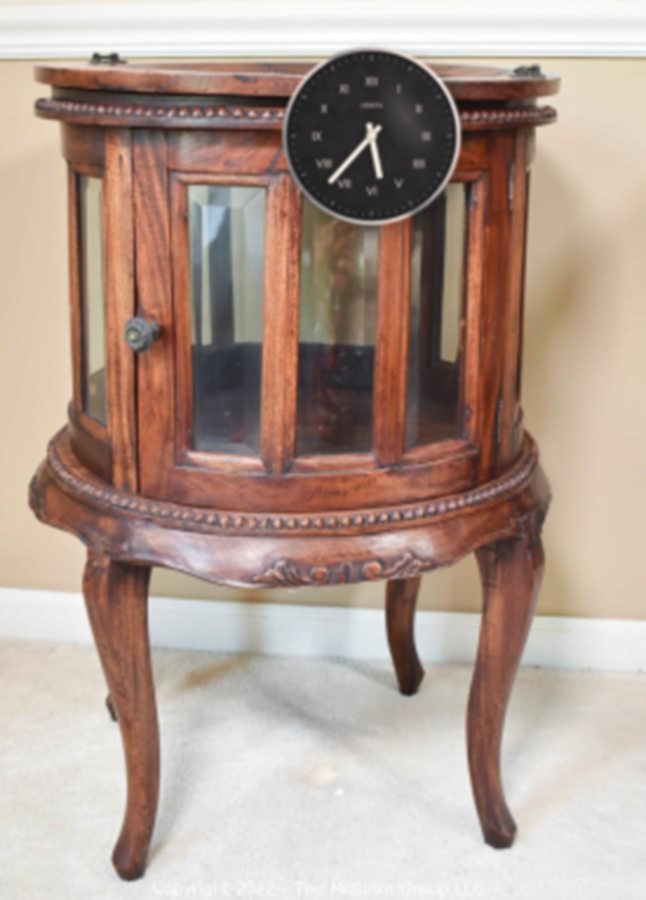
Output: 5h37
